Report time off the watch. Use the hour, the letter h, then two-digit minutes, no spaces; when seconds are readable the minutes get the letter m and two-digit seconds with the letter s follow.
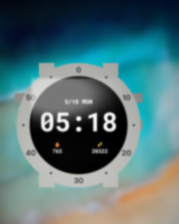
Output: 5h18
